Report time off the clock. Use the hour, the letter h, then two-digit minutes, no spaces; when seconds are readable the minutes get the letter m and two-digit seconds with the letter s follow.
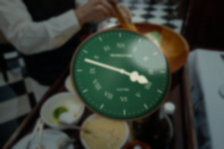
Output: 3h48
